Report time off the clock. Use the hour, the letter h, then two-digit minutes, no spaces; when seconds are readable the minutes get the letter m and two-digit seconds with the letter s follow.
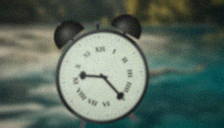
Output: 9h24
